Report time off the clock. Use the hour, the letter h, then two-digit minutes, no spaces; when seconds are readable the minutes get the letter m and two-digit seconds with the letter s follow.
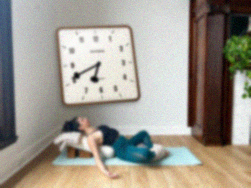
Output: 6h41
